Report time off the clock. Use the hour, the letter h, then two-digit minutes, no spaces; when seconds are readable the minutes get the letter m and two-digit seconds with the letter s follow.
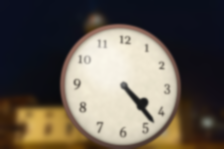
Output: 4h23
